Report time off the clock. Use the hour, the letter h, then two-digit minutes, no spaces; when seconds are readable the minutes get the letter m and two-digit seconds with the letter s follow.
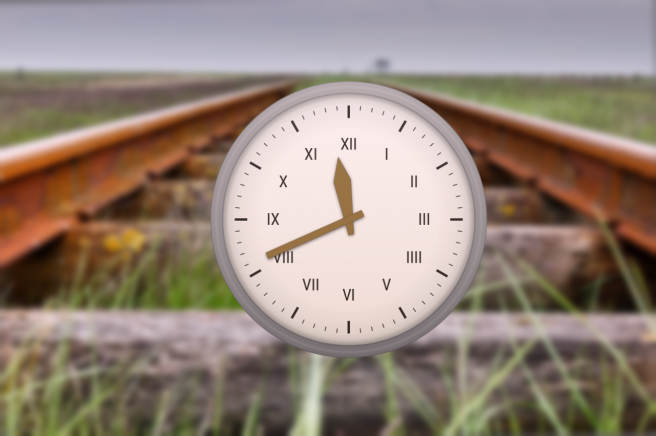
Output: 11h41
